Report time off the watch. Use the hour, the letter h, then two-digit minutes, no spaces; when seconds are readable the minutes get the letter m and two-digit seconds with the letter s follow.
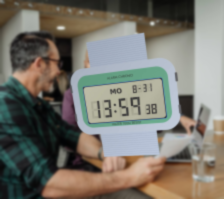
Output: 13h59m38s
